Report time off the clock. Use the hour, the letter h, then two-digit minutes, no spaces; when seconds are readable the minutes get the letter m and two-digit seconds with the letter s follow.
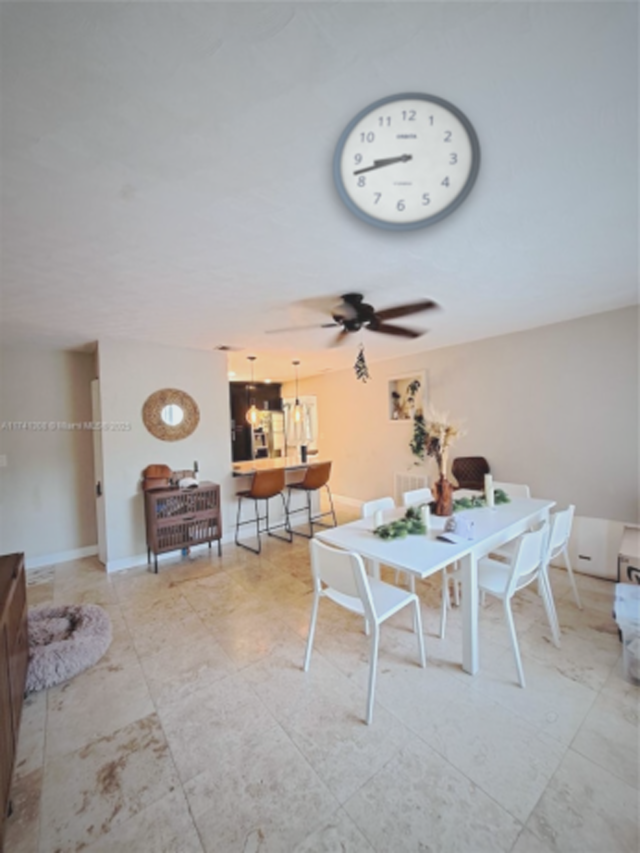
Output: 8h42
